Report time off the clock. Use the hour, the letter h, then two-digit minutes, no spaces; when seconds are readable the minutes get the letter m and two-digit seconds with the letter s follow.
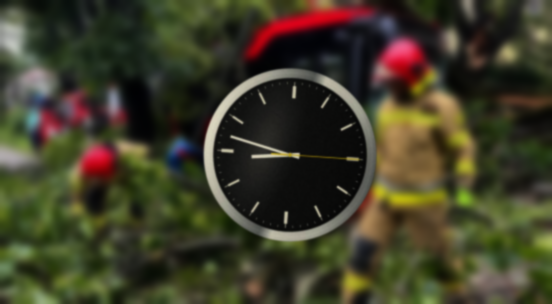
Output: 8h47m15s
